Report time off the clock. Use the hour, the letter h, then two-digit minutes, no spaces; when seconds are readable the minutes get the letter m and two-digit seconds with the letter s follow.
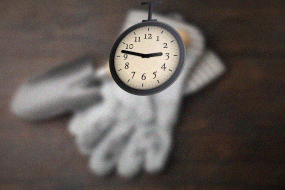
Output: 2h47
